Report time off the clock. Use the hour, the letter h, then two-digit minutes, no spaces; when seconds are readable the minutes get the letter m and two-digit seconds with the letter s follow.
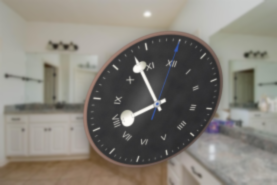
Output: 7h53m00s
